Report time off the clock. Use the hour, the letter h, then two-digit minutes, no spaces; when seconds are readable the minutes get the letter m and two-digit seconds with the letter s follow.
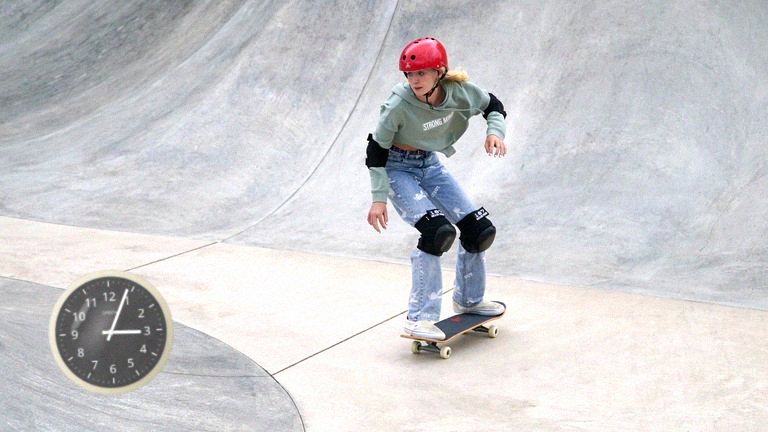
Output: 3h04
